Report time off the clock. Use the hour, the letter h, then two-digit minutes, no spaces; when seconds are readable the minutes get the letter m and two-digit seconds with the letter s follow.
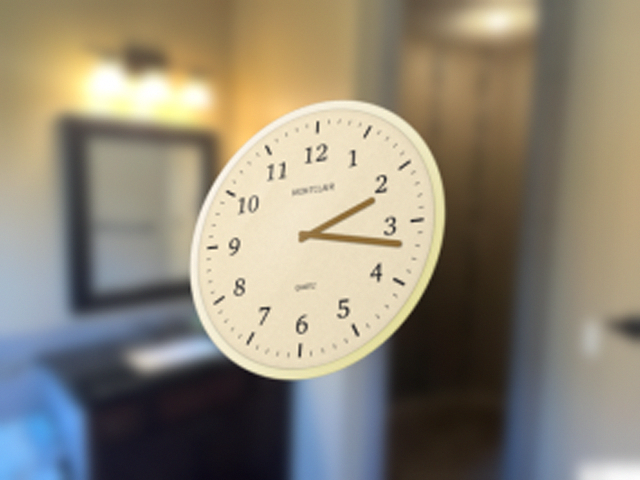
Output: 2h17
